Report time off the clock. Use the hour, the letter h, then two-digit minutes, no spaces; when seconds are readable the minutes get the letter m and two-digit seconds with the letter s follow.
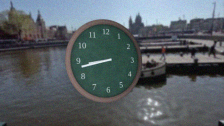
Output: 8h43
